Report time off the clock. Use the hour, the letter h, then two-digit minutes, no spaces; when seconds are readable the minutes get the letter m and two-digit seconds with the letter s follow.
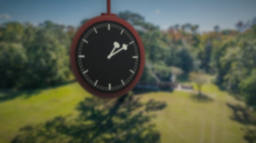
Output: 1h10
